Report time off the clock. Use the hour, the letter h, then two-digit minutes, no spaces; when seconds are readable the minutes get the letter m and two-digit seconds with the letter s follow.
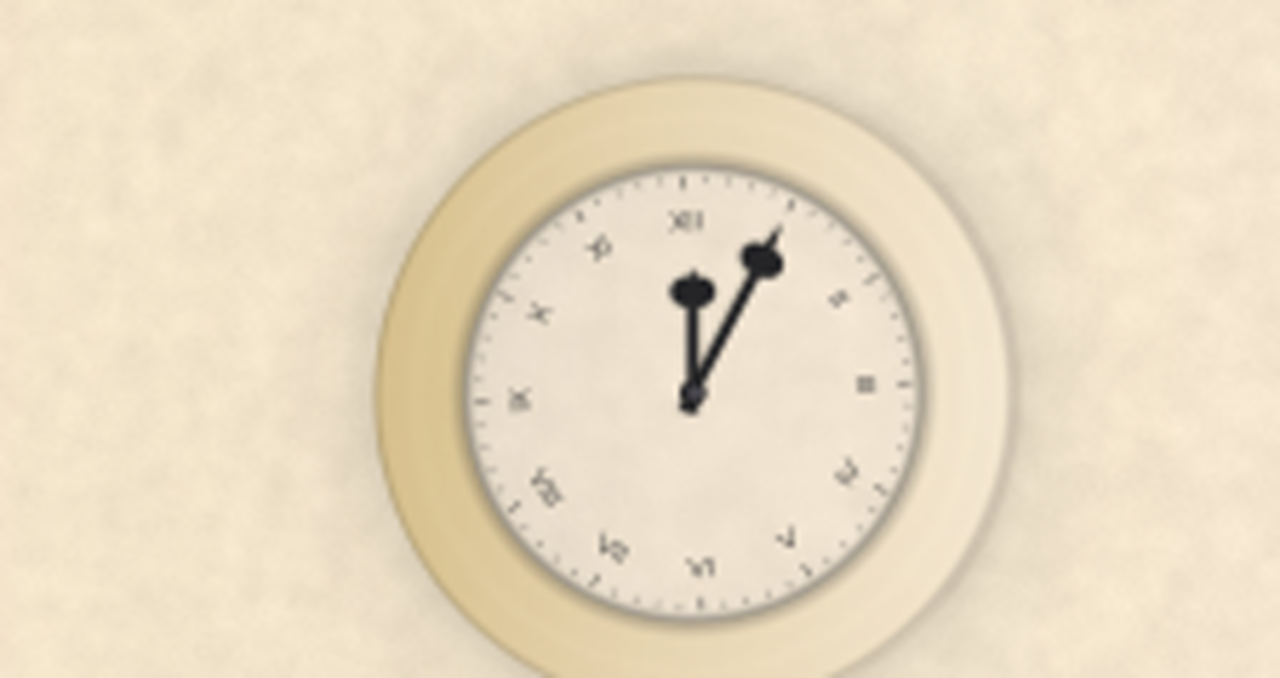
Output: 12h05
